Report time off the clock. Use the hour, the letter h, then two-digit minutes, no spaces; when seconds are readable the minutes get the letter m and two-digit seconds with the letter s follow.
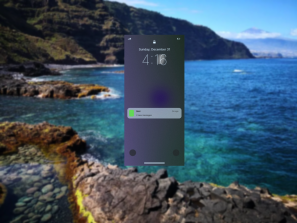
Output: 4h16
